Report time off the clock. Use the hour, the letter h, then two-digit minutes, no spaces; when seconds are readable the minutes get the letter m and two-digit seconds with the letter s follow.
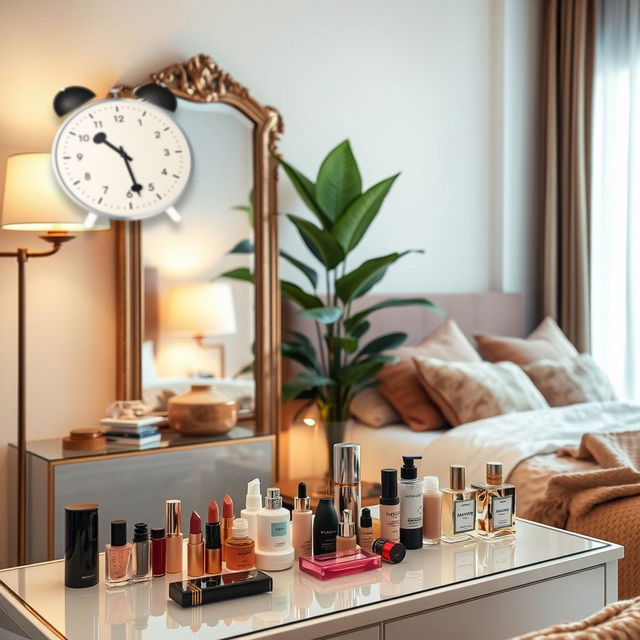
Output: 10h28
